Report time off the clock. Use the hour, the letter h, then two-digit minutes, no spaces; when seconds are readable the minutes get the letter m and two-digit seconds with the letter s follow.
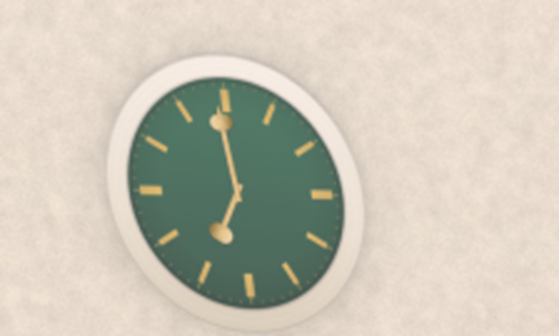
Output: 6h59
